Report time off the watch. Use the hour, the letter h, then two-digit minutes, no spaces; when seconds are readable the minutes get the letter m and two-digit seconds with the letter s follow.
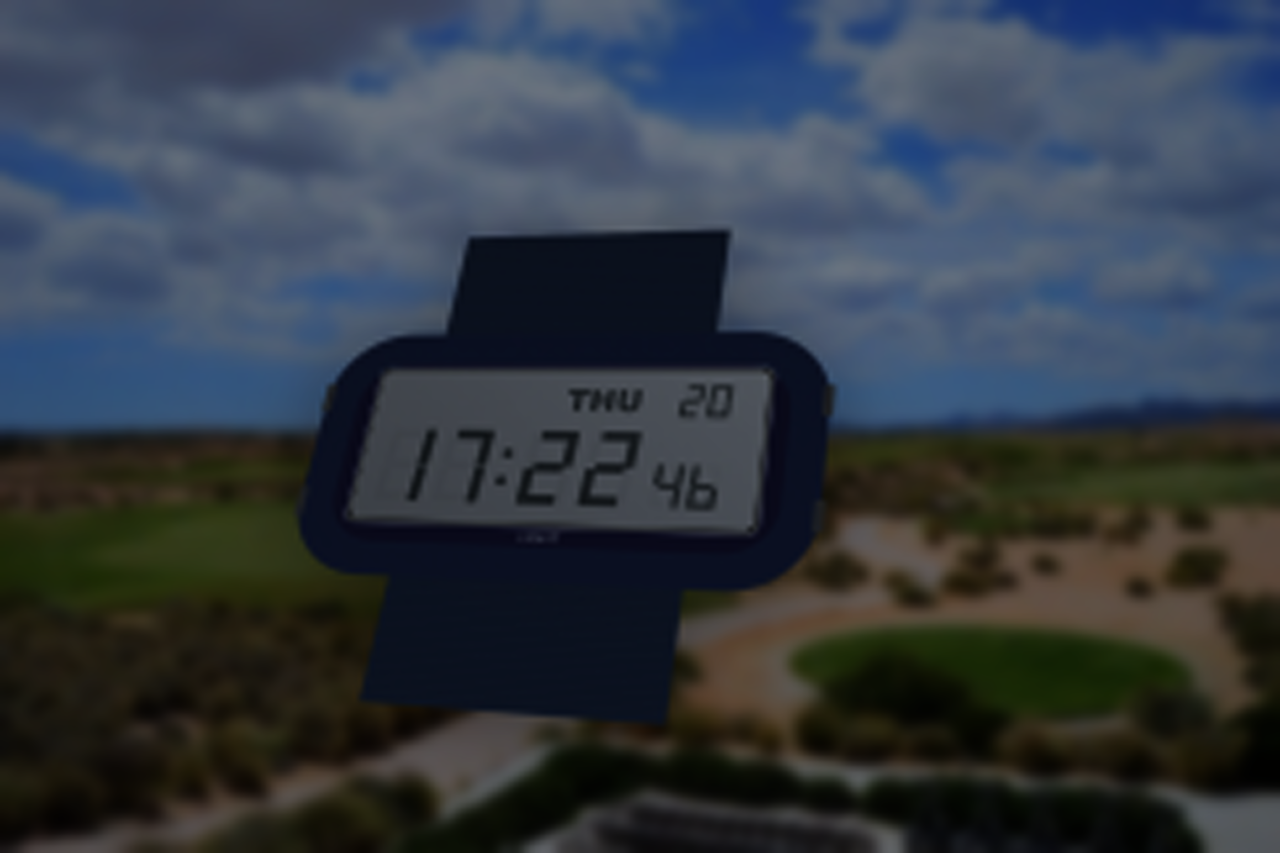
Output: 17h22m46s
